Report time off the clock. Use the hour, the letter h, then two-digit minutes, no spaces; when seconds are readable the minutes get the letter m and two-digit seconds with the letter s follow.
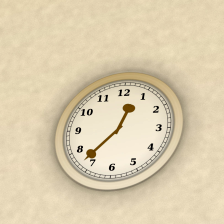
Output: 12h37
